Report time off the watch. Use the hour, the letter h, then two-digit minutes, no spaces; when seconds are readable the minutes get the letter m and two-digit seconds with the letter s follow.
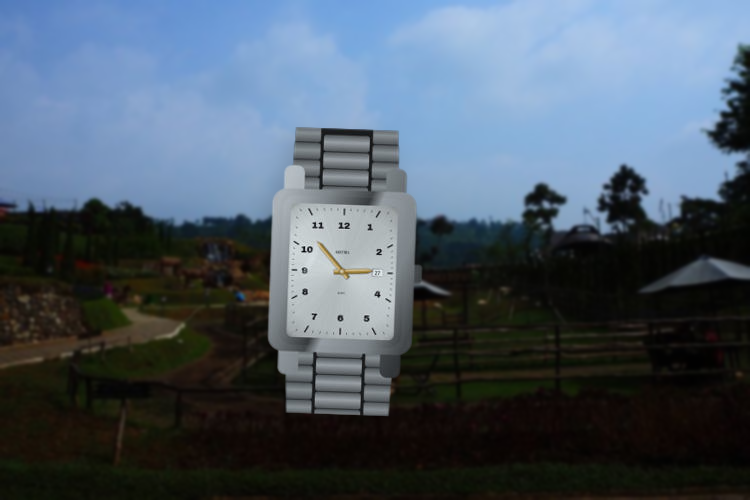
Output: 2h53
